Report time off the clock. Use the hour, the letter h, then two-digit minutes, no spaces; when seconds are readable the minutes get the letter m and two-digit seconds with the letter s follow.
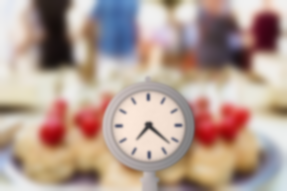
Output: 7h22
